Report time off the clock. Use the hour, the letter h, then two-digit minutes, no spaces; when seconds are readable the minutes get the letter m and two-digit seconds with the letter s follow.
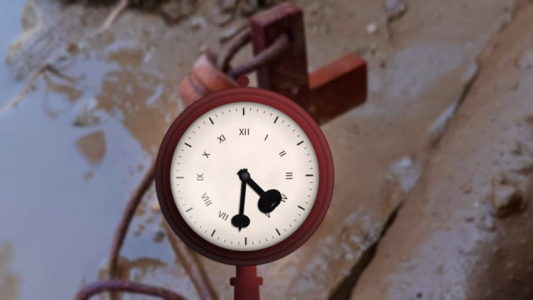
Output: 4h31
